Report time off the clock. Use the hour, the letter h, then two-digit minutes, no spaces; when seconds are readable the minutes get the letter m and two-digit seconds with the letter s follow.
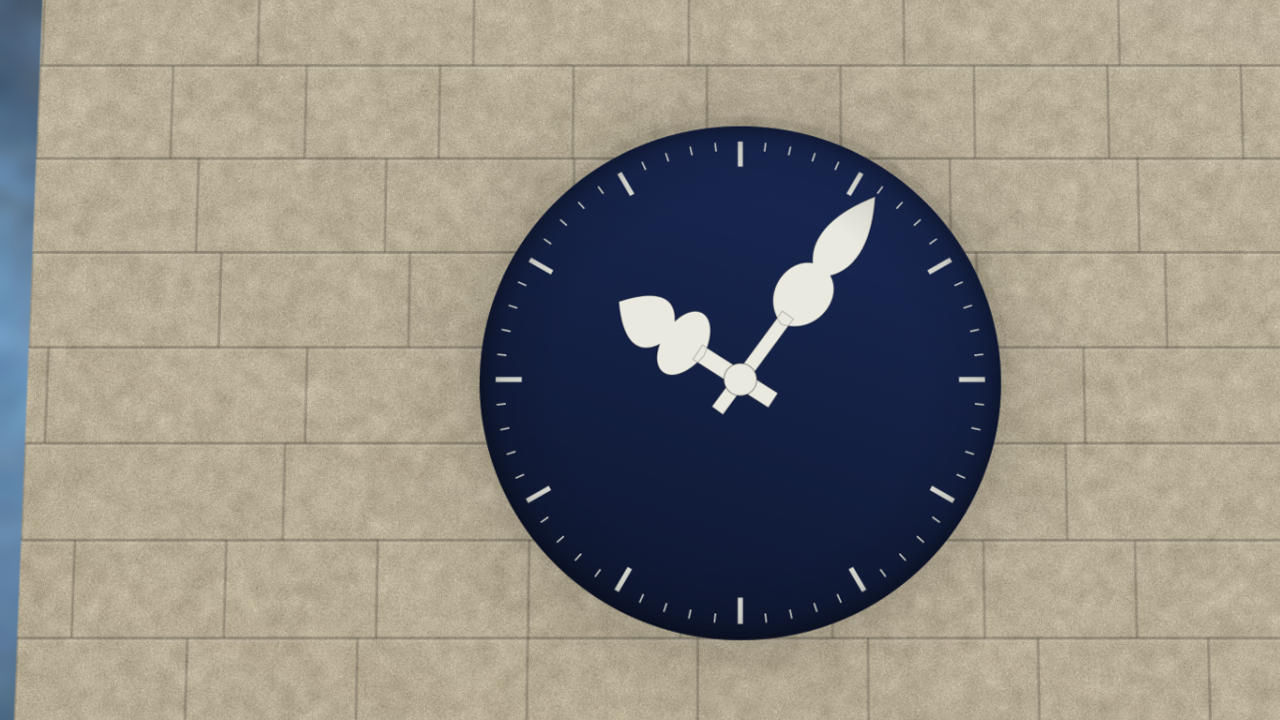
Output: 10h06
